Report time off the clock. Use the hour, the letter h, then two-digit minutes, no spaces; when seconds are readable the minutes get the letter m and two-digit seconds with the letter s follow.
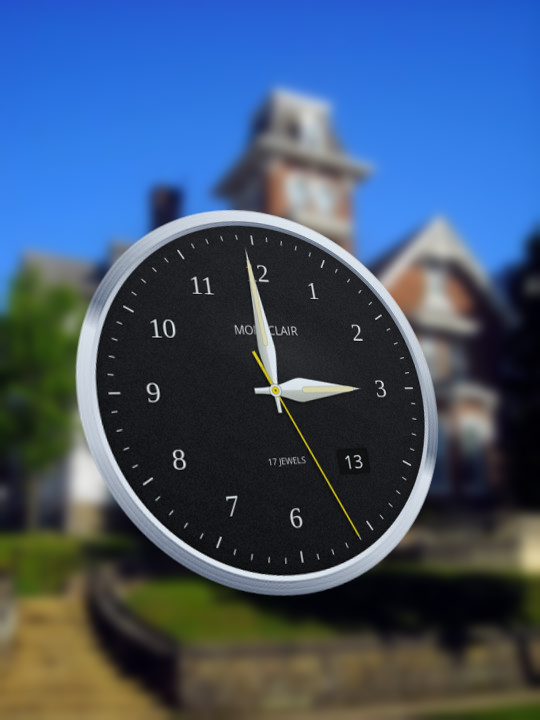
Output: 2h59m26s
